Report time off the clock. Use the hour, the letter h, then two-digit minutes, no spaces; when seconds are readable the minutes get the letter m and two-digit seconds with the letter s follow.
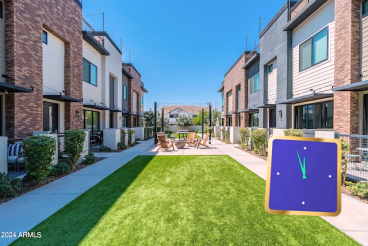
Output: 11h57
